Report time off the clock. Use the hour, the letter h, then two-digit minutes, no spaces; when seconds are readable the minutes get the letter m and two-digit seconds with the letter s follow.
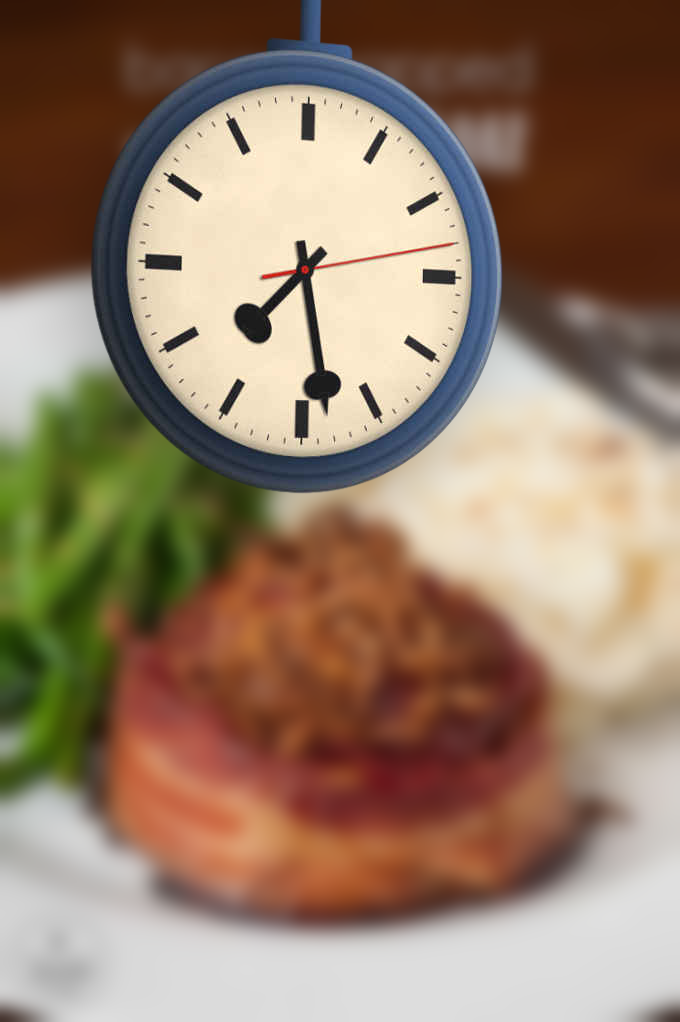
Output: 7h28m13s
